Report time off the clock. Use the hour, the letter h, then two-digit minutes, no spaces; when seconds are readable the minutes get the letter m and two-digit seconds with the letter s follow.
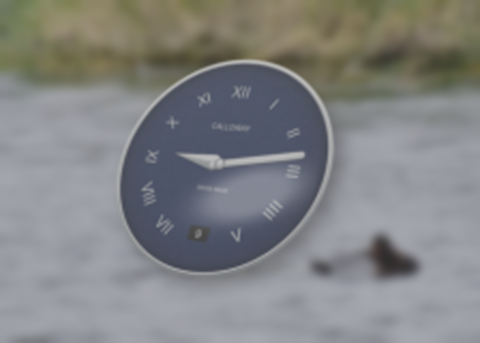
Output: 9h13
